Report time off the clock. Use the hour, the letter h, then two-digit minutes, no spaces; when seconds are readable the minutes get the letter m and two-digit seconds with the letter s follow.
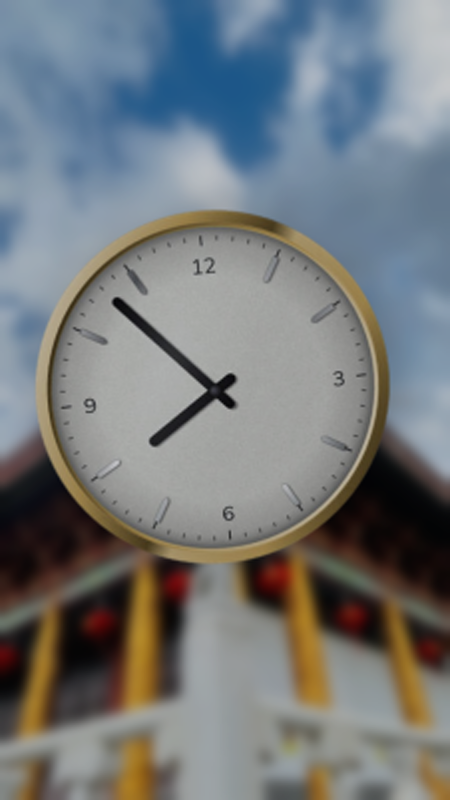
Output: 7h53
